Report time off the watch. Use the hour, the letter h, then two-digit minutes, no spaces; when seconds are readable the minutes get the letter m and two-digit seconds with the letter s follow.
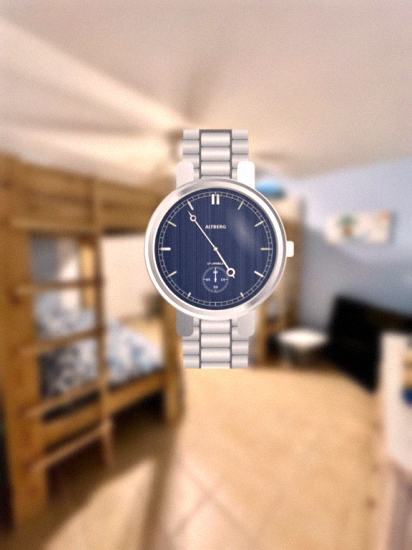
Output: 4h54
